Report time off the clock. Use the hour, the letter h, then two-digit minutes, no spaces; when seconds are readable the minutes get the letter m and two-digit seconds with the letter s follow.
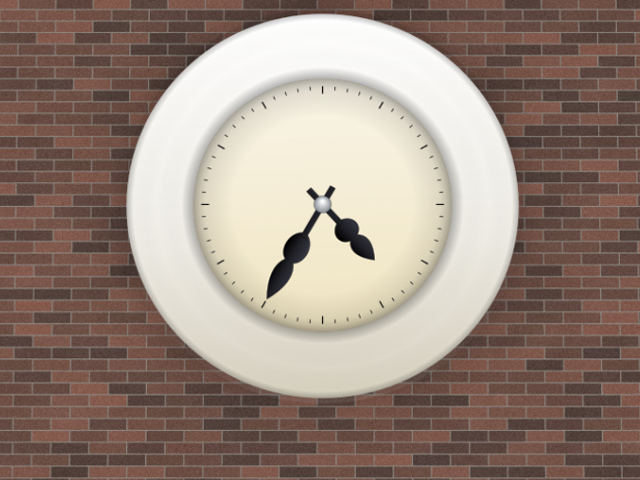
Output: 4h35
